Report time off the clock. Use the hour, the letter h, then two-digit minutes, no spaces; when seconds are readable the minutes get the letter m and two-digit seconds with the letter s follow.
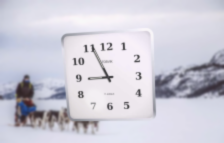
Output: 8h56
